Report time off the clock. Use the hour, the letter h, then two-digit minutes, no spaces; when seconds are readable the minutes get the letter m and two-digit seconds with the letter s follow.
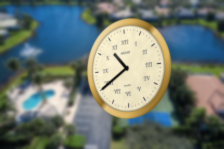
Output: 10h40
